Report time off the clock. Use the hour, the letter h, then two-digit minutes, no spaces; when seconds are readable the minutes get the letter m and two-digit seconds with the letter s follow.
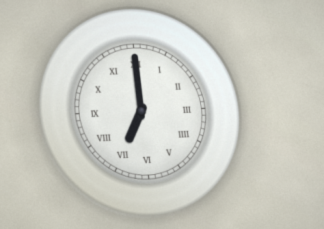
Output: 7h00
